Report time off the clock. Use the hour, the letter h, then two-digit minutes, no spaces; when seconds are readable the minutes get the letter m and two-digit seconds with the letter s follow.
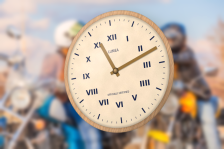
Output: 11h12
